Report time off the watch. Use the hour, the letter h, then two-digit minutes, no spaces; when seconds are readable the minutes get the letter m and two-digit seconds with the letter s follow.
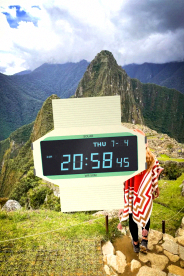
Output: 20h58m45s
